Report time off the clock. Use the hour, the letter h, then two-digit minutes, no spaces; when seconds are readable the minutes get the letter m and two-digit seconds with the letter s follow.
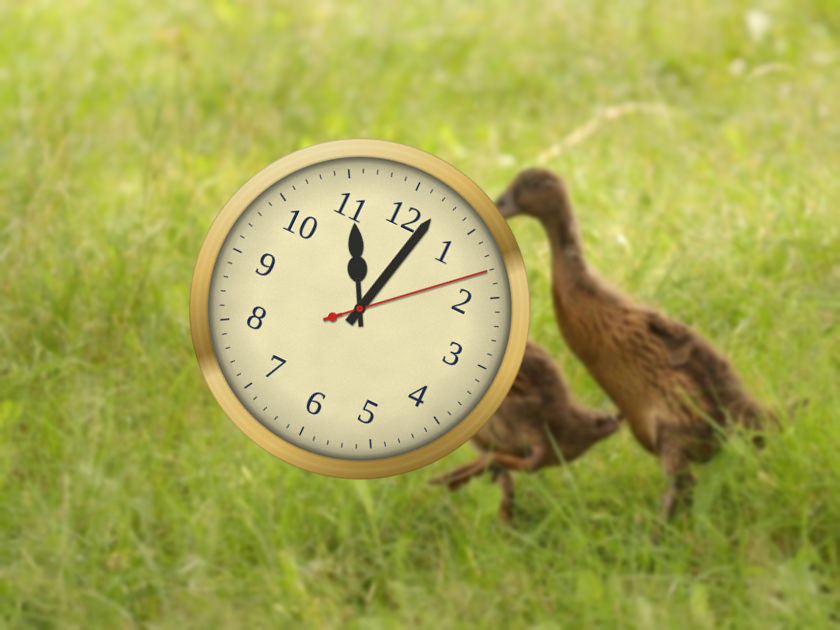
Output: 11h02m08s
